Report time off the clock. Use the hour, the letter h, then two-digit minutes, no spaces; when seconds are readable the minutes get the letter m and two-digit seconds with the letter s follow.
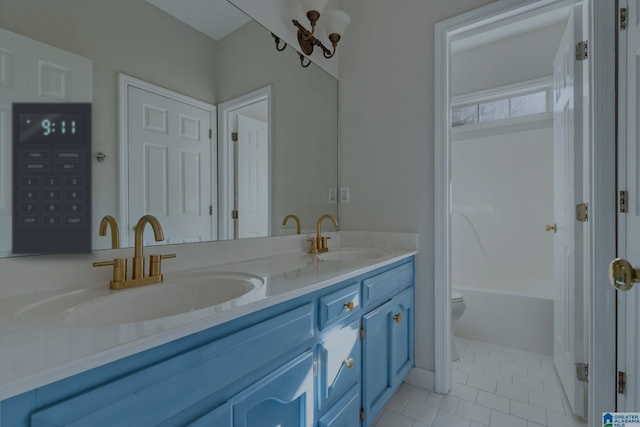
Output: 9h11
